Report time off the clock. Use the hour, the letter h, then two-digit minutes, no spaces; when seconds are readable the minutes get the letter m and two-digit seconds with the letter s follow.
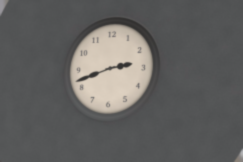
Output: 2h42
